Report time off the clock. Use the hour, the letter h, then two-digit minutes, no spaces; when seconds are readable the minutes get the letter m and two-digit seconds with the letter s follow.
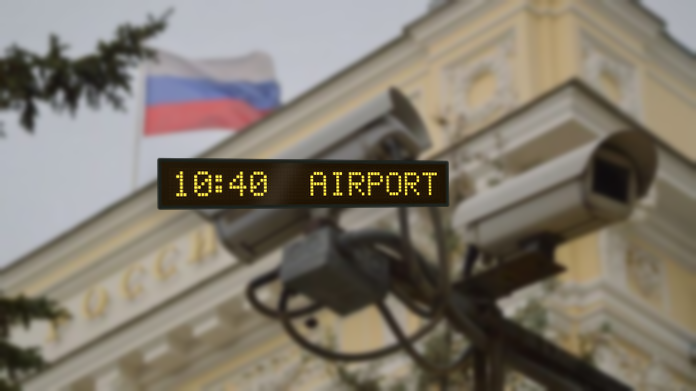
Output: 10h40
